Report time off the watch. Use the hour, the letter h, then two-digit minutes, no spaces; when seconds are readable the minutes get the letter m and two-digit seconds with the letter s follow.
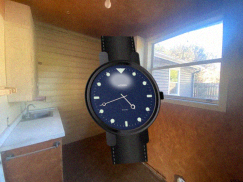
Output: 4h42
